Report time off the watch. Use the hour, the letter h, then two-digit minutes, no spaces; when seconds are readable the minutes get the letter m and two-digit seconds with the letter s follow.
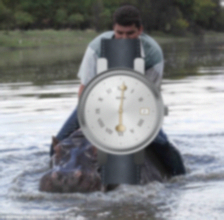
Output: 6h01
